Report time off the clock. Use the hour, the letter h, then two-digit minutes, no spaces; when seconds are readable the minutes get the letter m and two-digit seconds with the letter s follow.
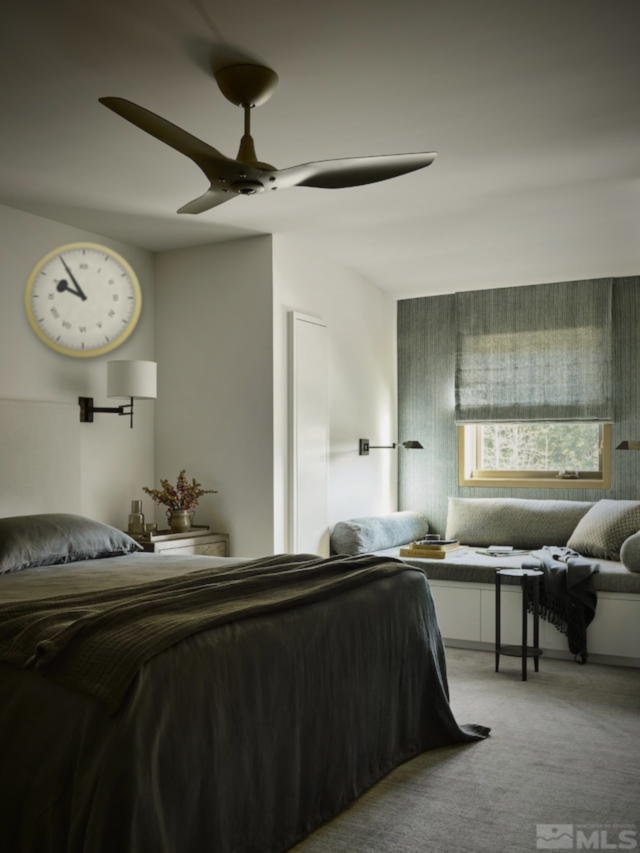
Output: 9h55
